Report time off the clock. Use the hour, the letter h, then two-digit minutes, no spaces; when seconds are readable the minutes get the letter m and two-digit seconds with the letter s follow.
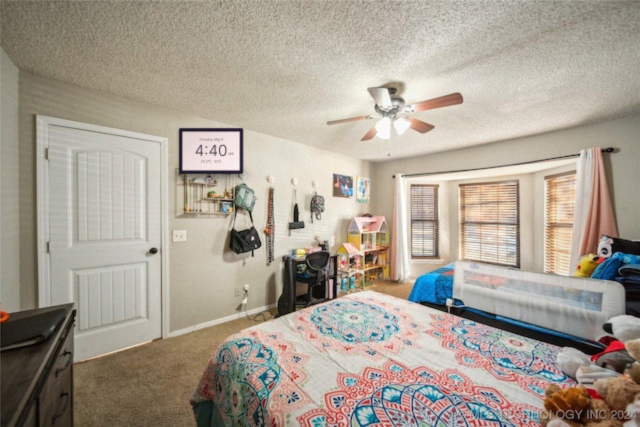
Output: 4h40
